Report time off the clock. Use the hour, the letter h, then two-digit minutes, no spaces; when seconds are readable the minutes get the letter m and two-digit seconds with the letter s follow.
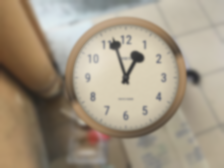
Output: 12h57
